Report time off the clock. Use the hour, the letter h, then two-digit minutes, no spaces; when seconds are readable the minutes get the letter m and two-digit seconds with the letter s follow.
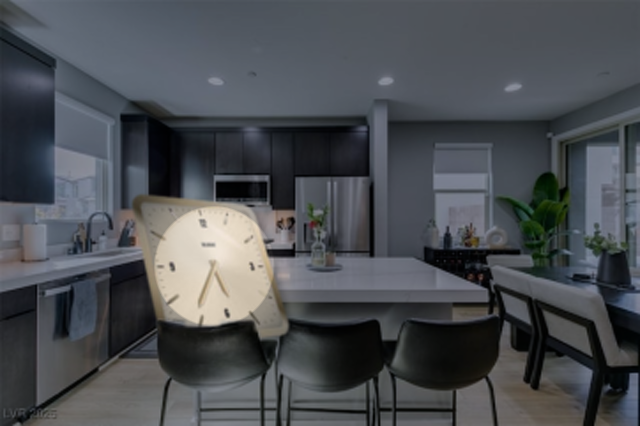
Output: 5h36
